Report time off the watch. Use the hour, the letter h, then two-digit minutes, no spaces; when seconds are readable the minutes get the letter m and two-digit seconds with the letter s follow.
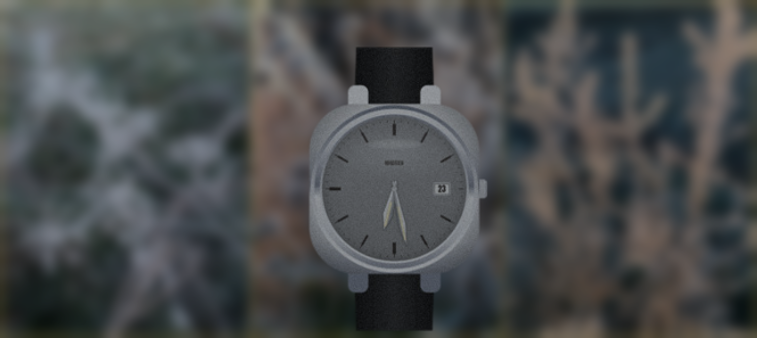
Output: 6h28
